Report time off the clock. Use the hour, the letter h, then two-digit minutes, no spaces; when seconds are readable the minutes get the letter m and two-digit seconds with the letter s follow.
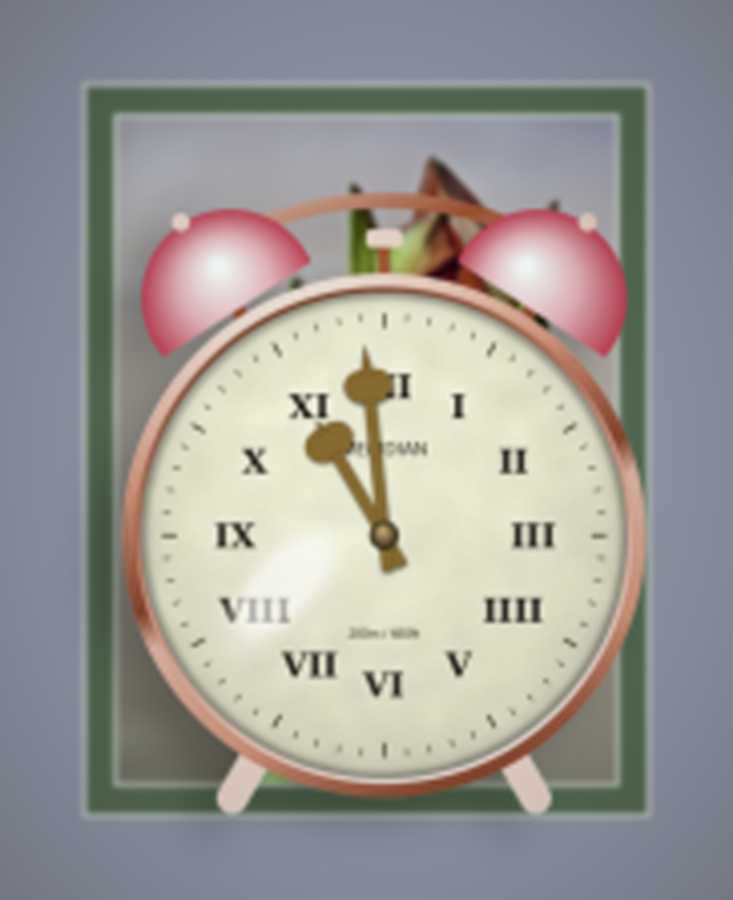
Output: 10h59
